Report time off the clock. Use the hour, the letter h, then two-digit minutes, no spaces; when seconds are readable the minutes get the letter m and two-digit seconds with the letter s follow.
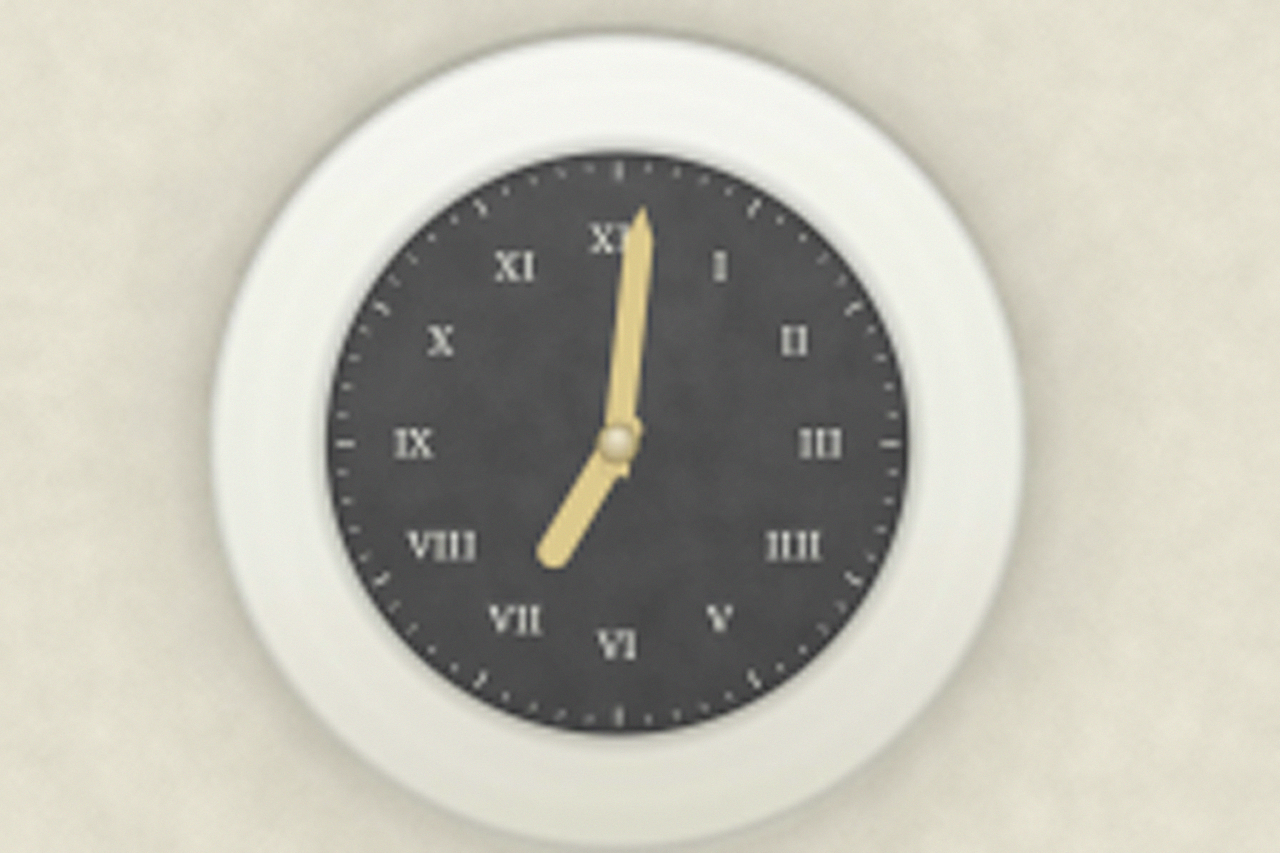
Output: 7h01
